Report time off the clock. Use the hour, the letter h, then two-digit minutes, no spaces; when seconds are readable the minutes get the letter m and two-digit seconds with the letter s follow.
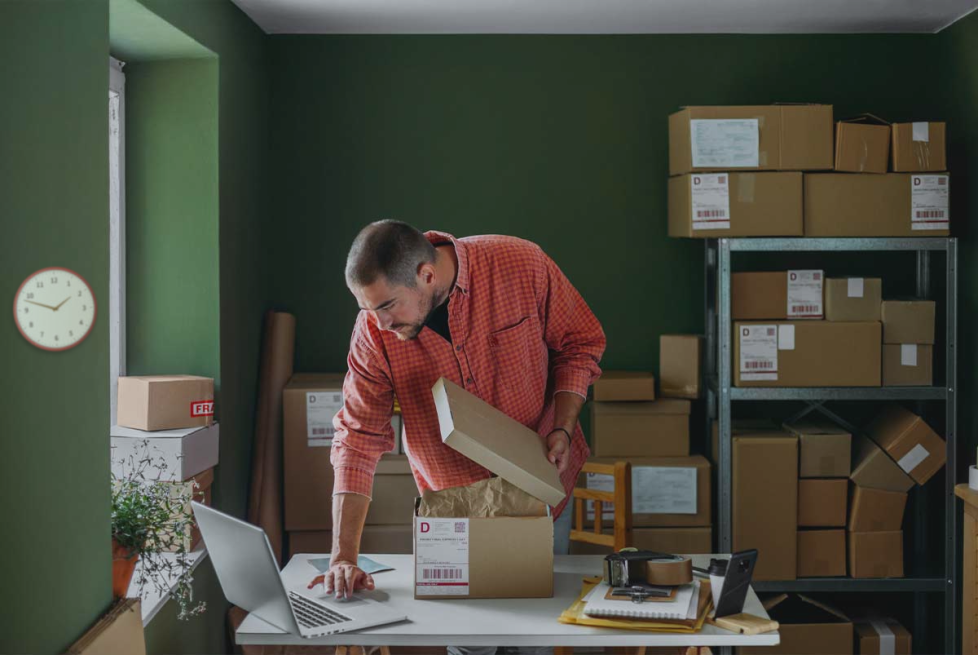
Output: 1h48
